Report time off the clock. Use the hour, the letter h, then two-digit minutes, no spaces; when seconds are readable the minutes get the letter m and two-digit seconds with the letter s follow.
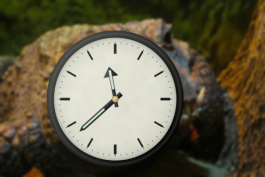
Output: 11h38
